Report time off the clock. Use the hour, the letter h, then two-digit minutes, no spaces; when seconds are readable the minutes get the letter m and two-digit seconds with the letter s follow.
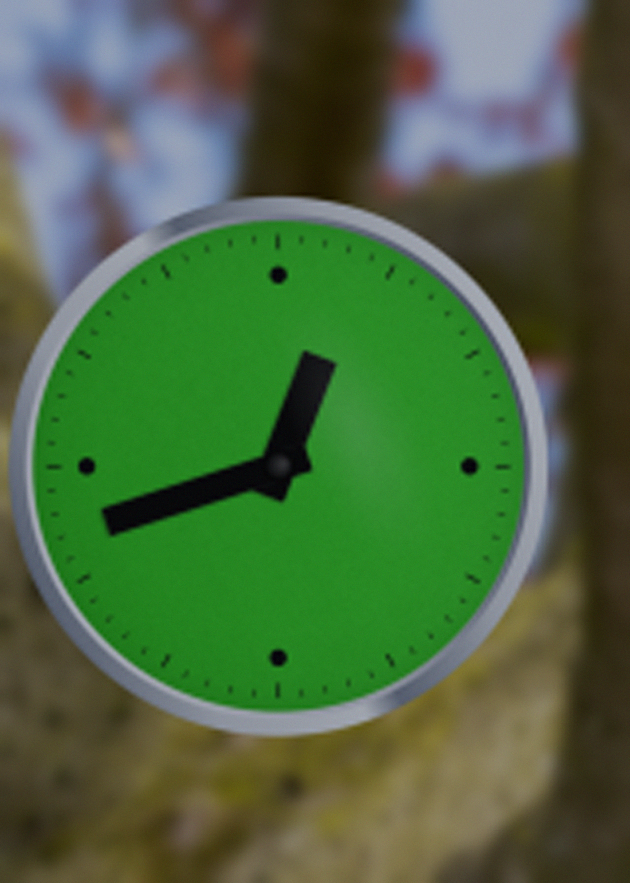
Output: 12h42
